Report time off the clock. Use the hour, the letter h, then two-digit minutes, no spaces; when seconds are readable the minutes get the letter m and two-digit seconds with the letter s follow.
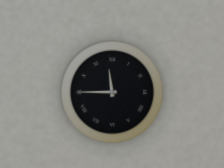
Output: 11h45
